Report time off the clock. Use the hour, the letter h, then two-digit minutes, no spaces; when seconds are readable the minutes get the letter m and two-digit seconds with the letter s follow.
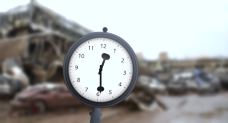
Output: 12h29
